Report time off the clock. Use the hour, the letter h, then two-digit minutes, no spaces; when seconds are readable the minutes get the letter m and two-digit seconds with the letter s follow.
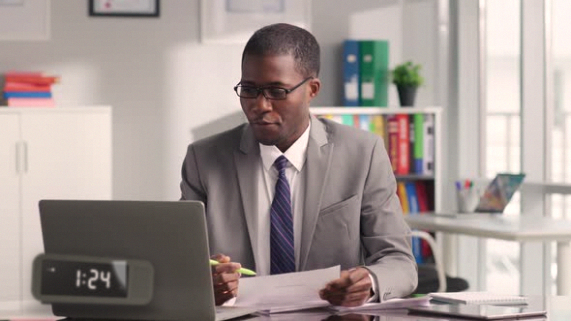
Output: 1h24
